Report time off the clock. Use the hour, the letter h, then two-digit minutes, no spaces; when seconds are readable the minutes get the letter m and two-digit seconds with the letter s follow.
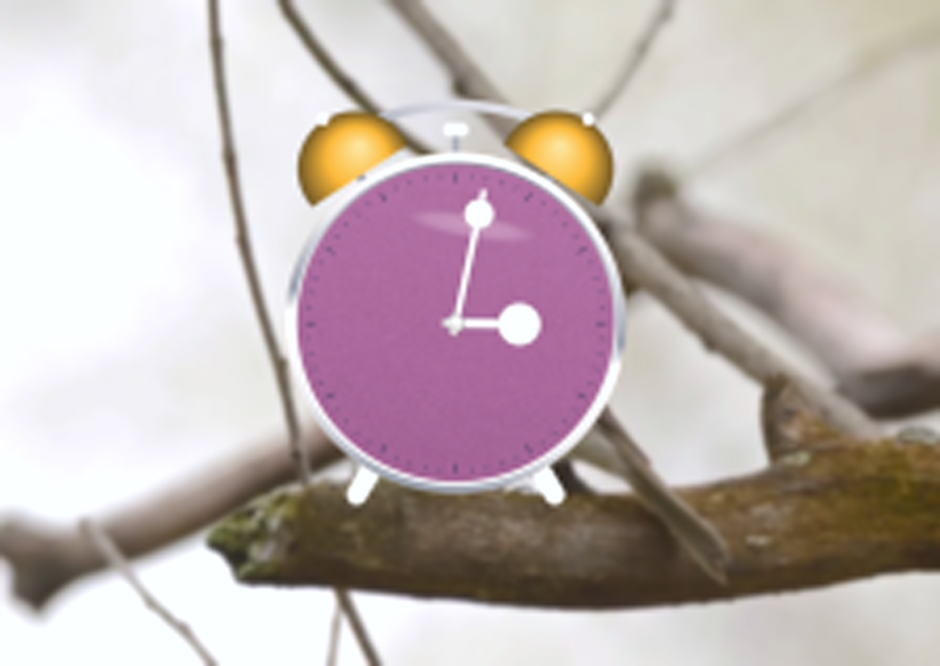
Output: 3h02
